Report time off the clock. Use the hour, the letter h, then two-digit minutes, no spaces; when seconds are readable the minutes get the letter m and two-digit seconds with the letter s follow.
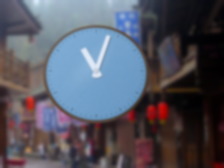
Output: 11h03
